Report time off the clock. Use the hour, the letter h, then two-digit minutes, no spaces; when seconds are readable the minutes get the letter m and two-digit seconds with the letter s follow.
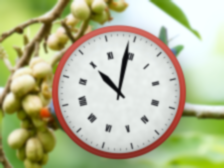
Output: 9h59
